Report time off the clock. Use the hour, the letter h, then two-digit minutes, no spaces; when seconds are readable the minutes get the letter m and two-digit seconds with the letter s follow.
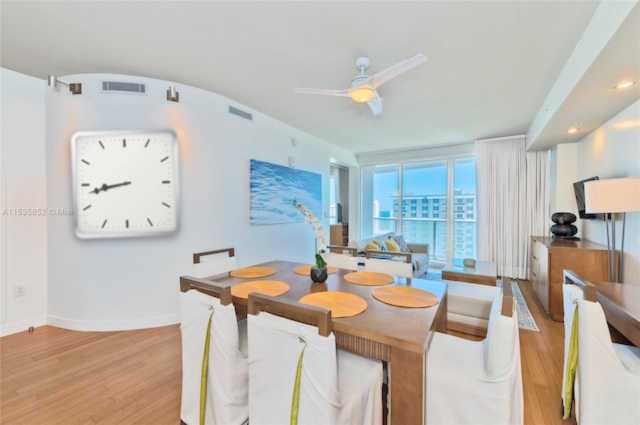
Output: 8h43
